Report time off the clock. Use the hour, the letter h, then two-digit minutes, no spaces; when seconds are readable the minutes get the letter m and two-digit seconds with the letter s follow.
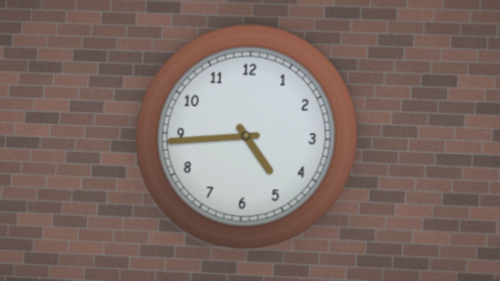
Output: 4h44
